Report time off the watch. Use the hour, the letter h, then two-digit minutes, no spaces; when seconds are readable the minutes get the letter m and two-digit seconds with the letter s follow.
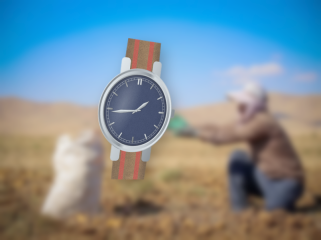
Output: 1h44
